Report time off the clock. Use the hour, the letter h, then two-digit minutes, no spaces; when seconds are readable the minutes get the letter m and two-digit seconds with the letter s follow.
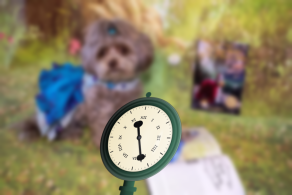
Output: 11h27
